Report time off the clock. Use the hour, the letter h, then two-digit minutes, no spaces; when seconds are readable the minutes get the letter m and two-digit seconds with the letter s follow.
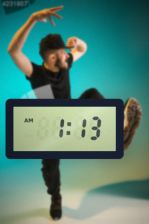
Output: 1h13
